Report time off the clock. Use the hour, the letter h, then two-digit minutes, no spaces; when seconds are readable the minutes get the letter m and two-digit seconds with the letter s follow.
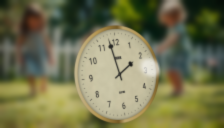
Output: 1h58
